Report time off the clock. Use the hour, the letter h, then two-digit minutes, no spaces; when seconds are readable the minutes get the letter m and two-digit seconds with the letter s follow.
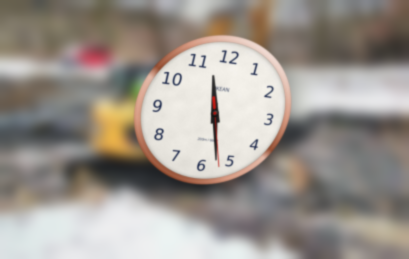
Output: 11h27m27s
